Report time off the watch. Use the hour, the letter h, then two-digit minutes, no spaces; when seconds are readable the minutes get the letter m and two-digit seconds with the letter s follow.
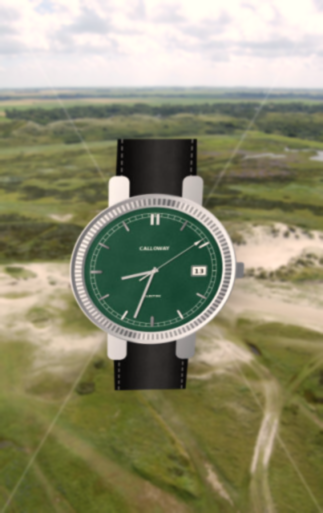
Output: 8h33m09s
